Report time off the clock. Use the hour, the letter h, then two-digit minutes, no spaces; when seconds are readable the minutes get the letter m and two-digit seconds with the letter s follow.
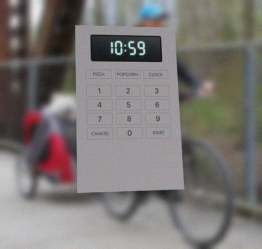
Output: 10h59
